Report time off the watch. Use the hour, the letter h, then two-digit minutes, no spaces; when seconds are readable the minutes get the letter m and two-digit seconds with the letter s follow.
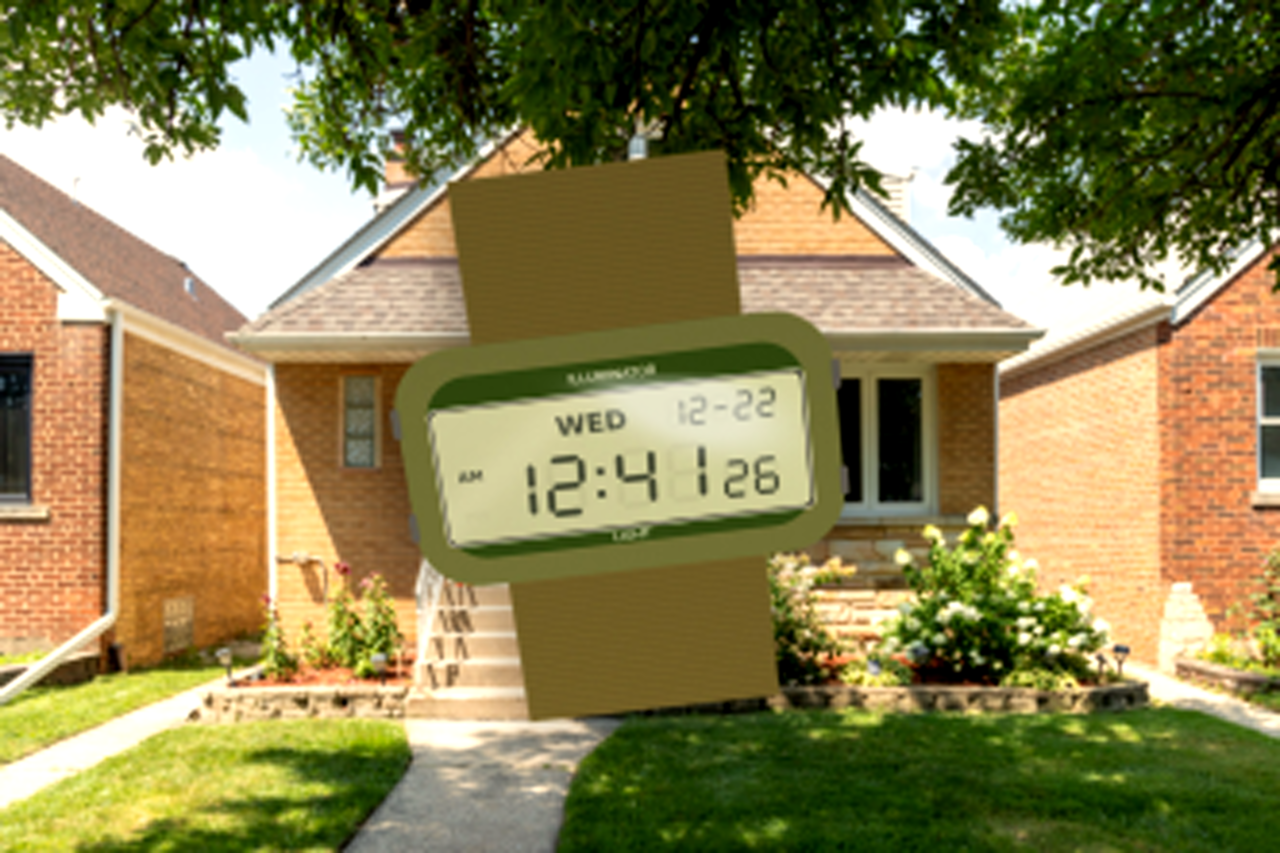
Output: 12h41m26s
